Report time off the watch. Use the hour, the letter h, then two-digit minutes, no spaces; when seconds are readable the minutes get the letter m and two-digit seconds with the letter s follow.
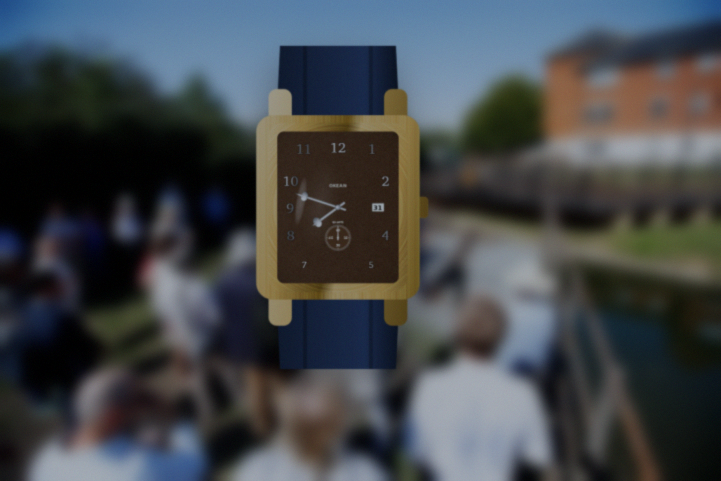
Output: 7h48
